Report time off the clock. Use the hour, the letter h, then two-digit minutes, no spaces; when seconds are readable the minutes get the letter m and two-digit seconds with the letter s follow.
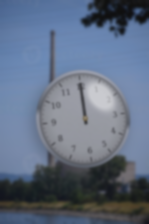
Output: 12h00
